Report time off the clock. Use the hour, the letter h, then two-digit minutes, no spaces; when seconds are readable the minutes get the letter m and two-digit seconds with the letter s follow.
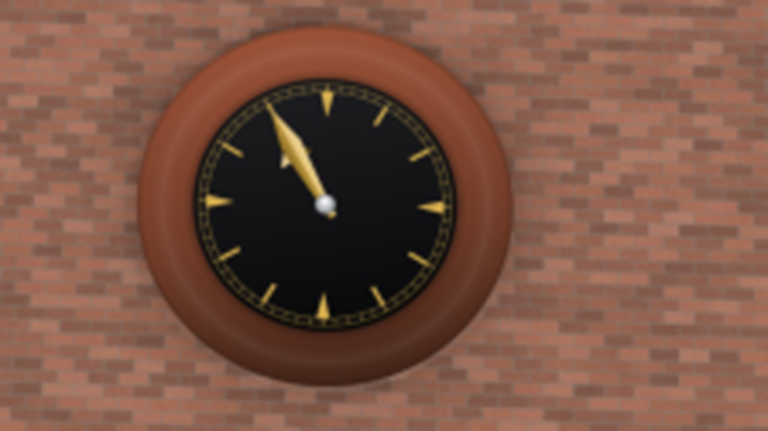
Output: 10h55
